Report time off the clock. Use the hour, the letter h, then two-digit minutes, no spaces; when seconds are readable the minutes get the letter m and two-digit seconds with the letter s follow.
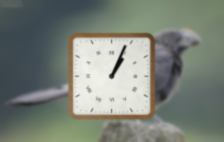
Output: 1h04
